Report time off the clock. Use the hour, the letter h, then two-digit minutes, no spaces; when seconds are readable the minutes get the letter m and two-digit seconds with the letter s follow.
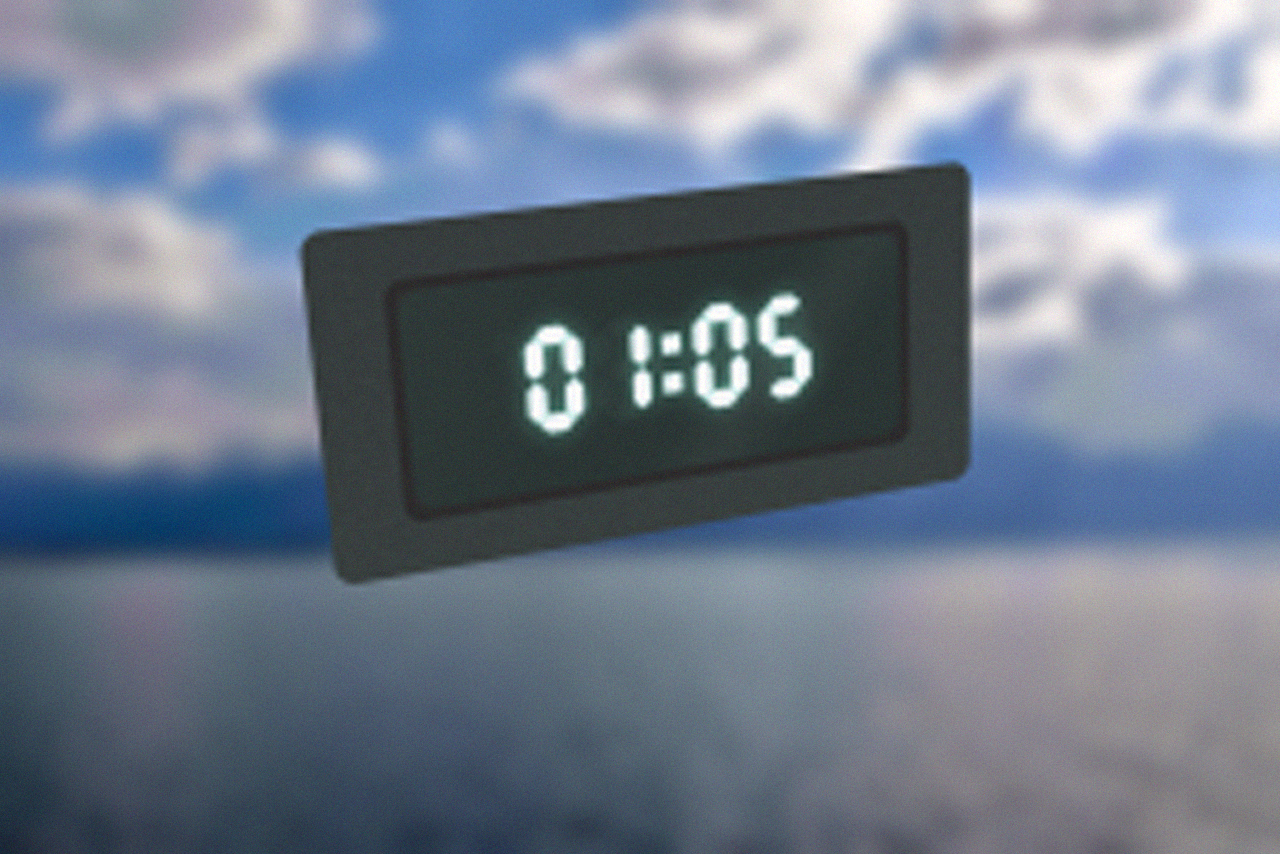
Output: 1h05
